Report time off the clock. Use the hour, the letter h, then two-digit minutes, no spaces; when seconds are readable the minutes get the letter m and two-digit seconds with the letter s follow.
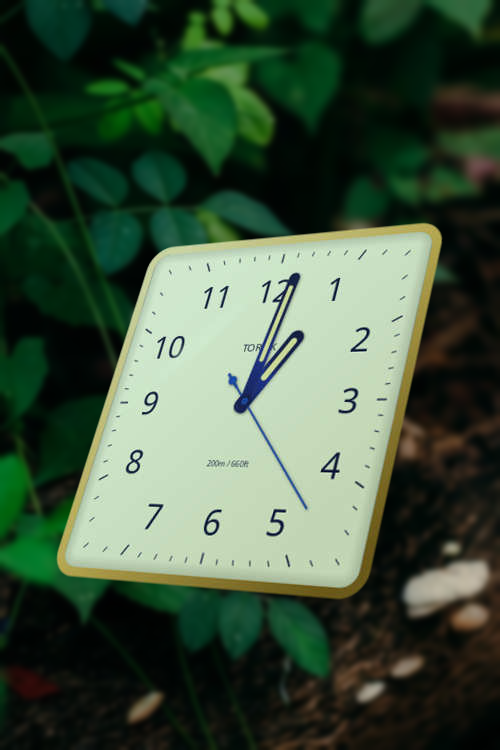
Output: 1h01m23s
